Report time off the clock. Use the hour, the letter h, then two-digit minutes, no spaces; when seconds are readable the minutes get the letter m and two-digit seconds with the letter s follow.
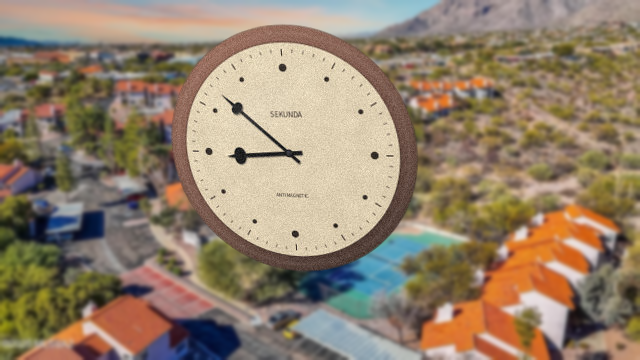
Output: 8h52
